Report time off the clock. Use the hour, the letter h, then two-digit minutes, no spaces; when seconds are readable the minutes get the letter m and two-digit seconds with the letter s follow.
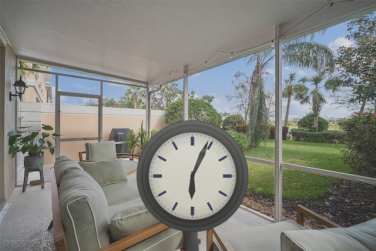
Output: 6h04
